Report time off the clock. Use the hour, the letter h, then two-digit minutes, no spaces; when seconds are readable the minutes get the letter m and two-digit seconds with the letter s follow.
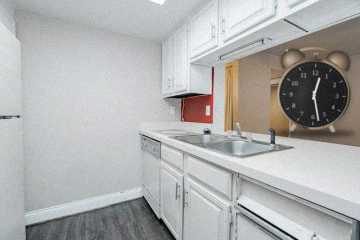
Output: 12h28
